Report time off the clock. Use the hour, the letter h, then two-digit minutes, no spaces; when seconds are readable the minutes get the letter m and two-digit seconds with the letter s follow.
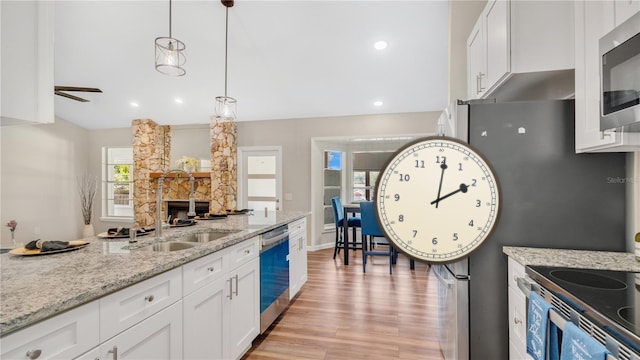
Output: 2h01
